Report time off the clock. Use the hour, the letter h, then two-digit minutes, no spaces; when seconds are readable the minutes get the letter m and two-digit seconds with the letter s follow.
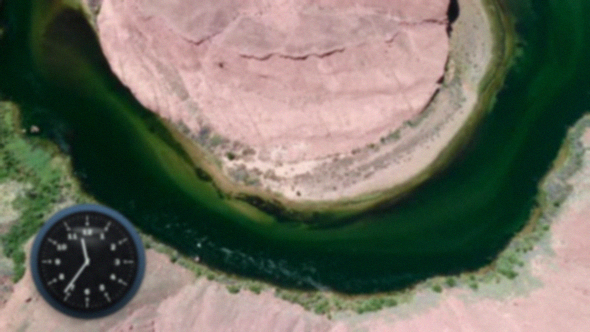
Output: 11h36
